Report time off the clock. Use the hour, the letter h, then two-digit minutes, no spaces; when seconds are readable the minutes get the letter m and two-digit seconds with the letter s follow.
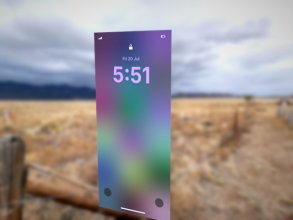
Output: 5h51
